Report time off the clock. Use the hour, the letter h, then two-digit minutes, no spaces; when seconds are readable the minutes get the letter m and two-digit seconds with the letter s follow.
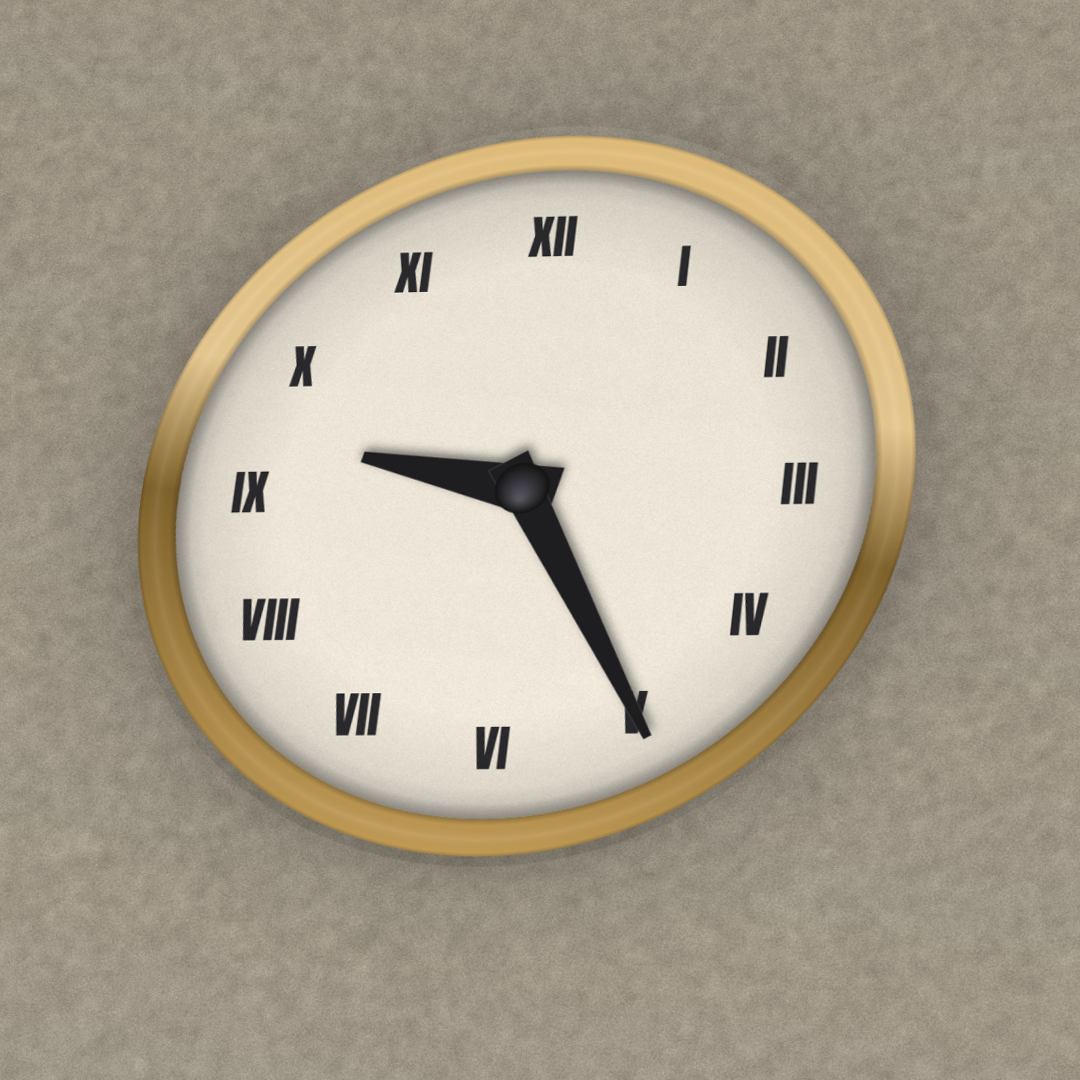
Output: 9h25
